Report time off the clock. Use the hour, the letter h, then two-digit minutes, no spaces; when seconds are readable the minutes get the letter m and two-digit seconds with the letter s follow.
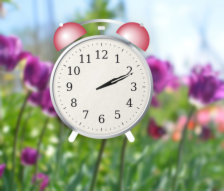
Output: 2h11
